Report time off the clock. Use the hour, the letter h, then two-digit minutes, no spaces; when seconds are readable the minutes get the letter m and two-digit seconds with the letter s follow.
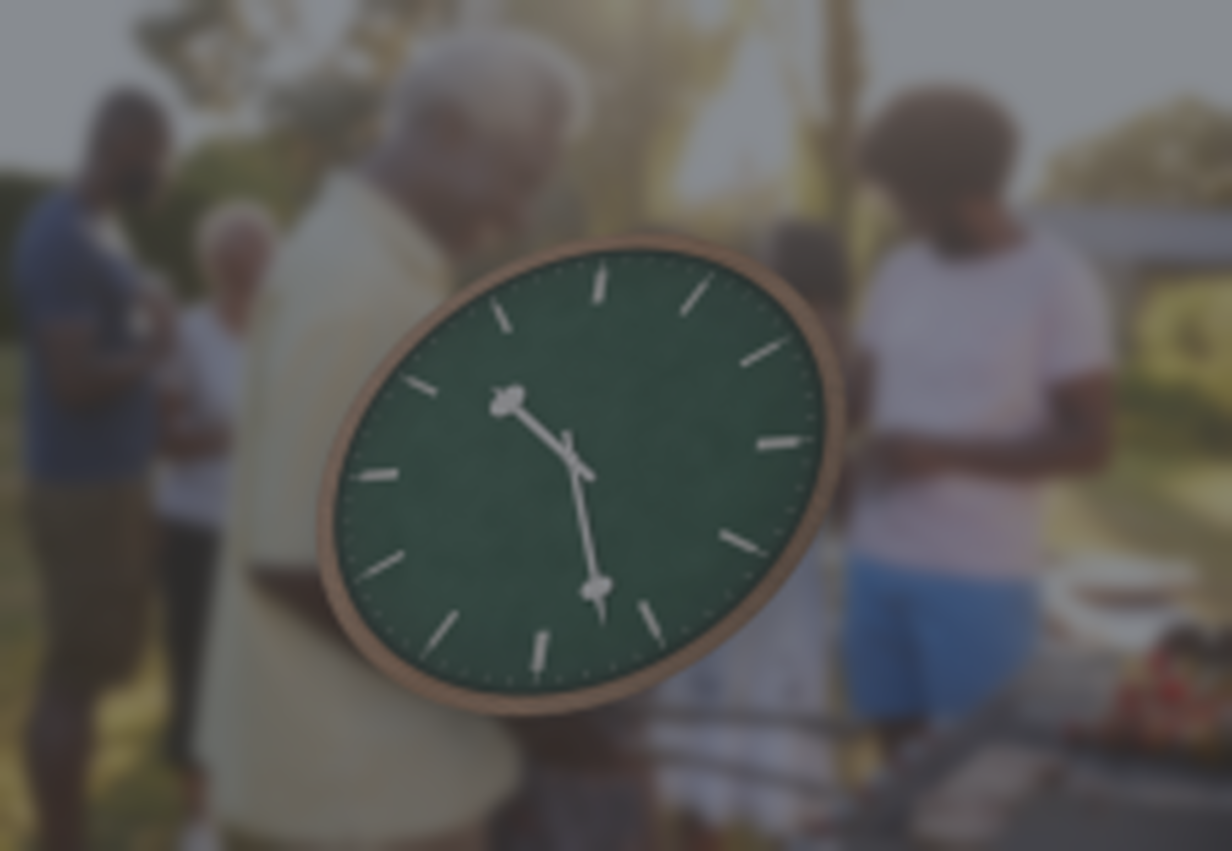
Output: 10h27
